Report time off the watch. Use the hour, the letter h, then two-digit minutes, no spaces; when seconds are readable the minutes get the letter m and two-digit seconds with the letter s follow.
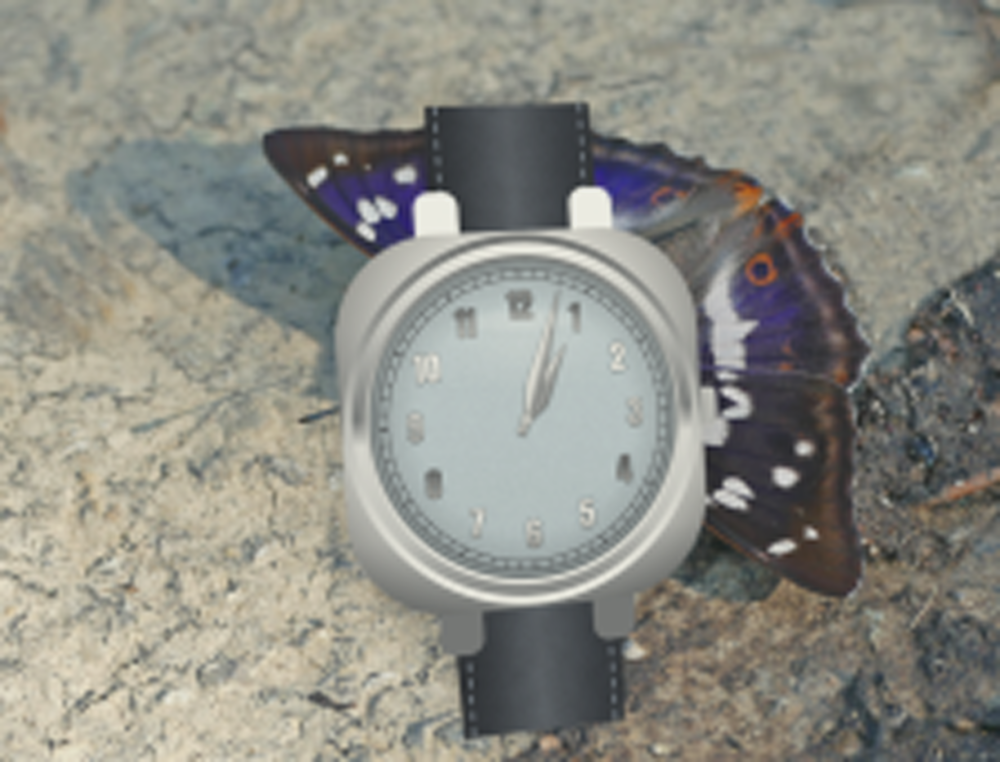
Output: 1h03
